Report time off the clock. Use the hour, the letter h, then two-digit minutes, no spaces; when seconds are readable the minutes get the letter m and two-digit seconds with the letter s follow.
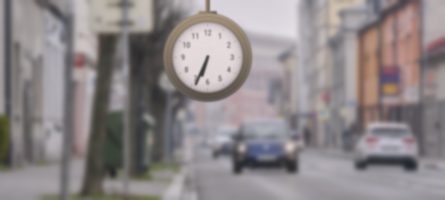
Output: 6h34
